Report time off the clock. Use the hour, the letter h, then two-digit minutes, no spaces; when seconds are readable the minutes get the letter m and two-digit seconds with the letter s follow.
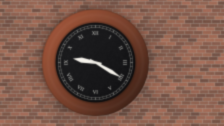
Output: 9h20
